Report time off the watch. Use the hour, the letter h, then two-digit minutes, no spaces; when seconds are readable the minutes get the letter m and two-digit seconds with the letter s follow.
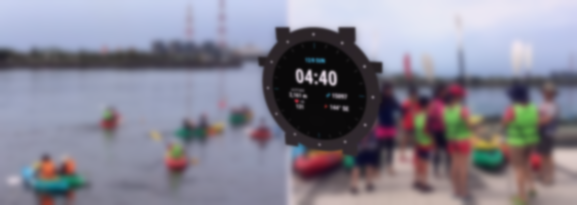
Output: 4h40
